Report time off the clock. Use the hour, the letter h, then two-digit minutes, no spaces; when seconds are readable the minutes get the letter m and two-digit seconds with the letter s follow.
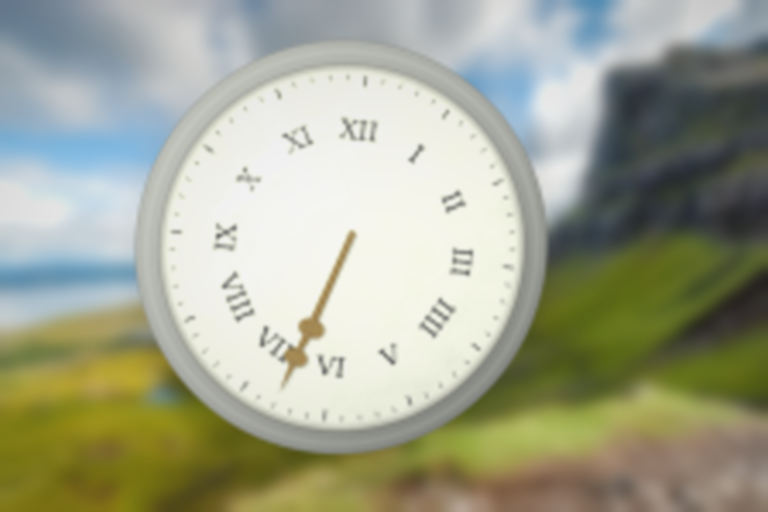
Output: 6h33
